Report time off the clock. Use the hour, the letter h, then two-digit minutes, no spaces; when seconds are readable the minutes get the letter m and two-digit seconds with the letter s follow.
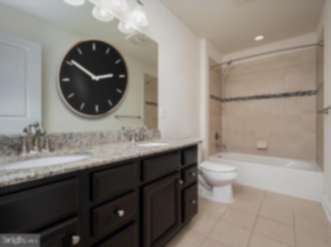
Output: 2h51
